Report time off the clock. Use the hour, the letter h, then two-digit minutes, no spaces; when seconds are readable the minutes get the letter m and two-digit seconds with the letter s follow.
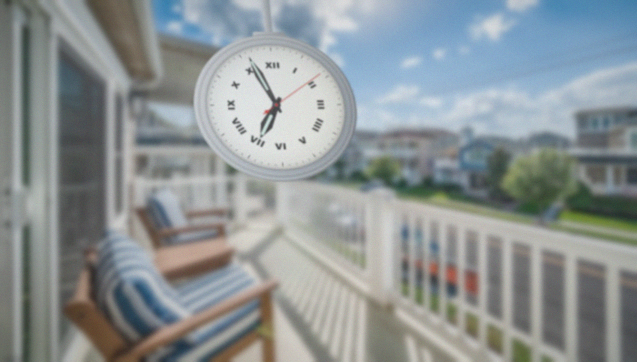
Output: 6h56m09s
